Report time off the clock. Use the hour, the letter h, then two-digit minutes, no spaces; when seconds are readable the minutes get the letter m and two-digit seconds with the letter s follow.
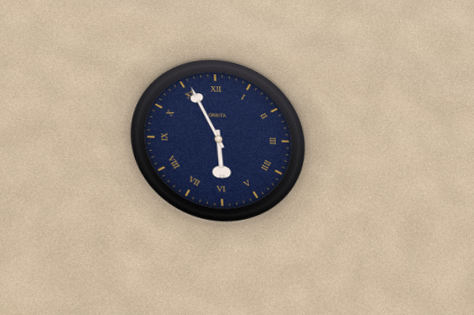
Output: 5h56
